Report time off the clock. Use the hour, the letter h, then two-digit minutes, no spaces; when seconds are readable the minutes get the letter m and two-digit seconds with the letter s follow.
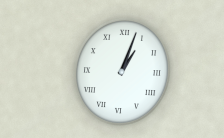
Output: 1h03
